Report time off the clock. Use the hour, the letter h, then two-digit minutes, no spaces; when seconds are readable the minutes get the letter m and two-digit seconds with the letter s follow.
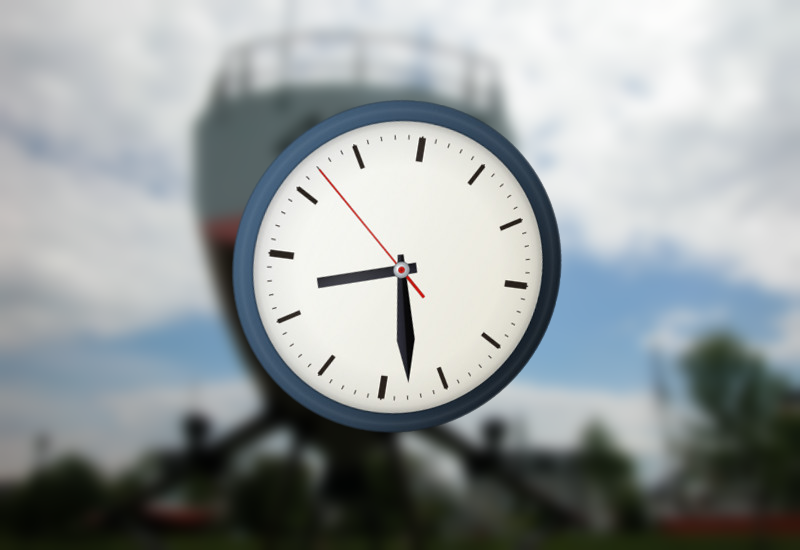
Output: 8h27m52s
